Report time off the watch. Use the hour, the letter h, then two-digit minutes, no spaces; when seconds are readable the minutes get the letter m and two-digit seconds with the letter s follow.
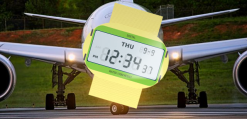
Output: 12h34m37s
